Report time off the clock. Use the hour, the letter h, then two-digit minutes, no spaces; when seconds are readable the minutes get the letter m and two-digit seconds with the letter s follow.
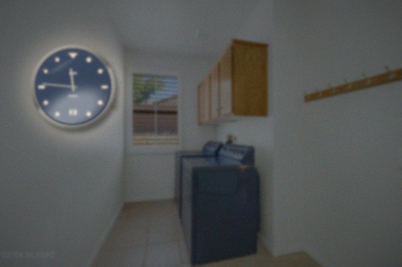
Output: 11h46
